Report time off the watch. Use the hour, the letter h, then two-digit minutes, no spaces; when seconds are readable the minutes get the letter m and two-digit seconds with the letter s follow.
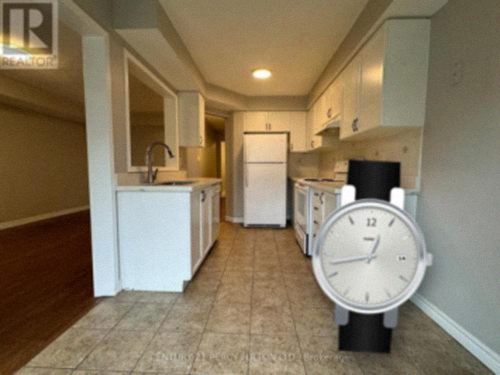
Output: 12h43
